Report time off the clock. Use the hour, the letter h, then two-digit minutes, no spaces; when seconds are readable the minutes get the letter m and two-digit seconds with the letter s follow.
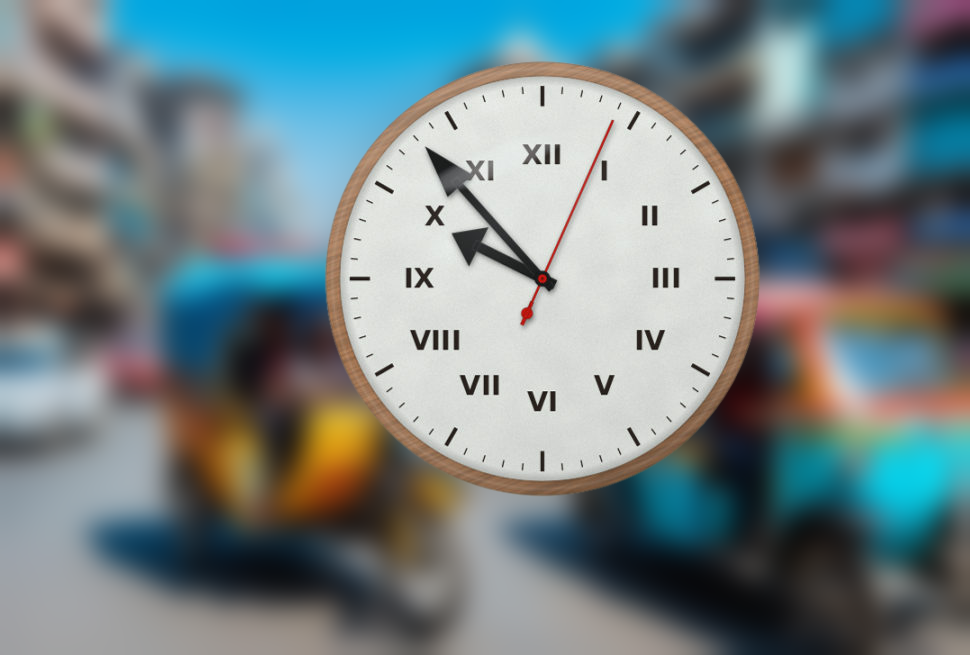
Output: 9h53m04s
